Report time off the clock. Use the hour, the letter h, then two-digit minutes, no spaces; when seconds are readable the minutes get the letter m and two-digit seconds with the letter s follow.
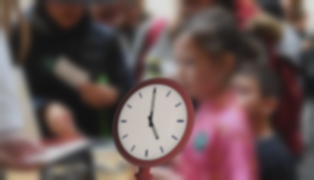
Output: 5h00
